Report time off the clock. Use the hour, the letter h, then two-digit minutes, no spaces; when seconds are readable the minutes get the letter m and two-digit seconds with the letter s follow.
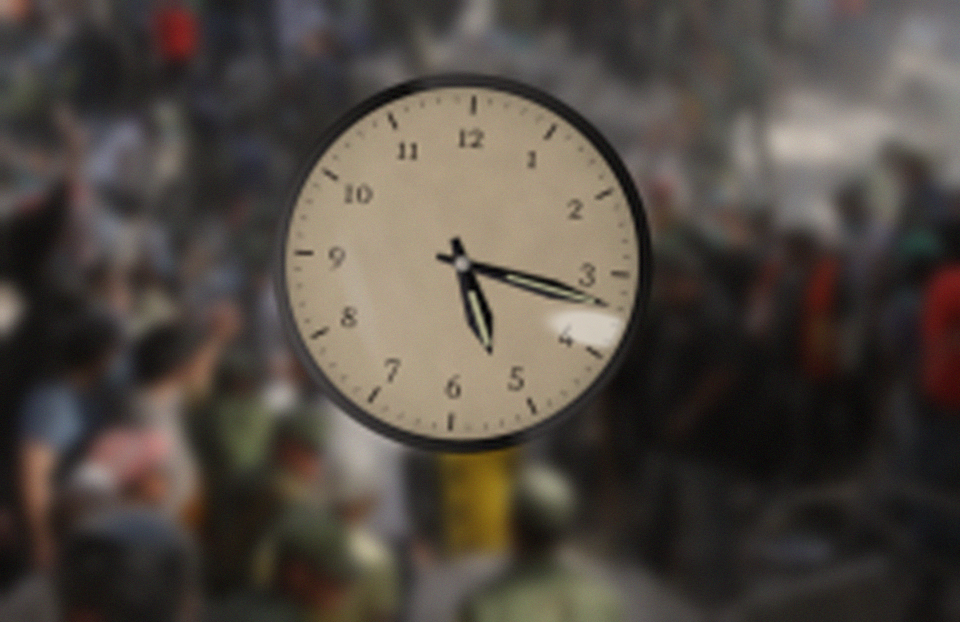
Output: 5h17
